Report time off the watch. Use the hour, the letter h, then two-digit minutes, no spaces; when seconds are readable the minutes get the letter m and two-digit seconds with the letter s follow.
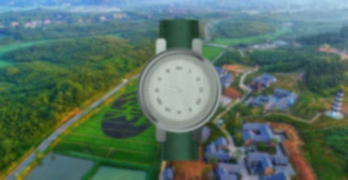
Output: 9h26
